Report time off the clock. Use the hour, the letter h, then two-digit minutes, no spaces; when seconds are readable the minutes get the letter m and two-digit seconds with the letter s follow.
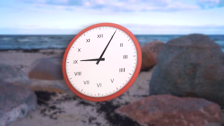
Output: 9h05
